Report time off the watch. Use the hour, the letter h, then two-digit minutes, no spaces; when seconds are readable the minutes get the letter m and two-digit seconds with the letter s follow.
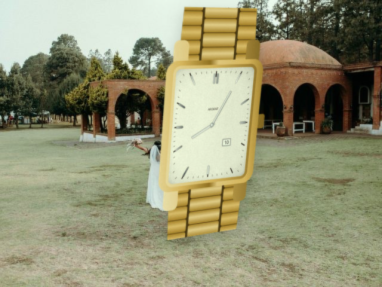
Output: 8h05
